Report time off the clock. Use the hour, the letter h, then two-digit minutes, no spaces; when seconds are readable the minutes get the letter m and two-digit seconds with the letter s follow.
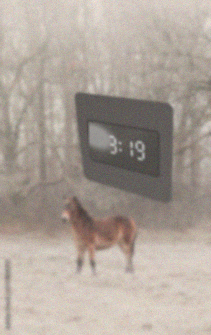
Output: 3h19
